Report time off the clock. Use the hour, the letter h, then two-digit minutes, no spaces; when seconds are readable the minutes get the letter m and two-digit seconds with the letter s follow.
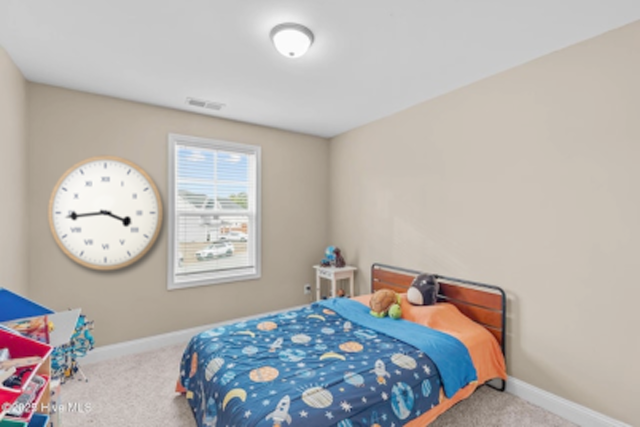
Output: 3h44
